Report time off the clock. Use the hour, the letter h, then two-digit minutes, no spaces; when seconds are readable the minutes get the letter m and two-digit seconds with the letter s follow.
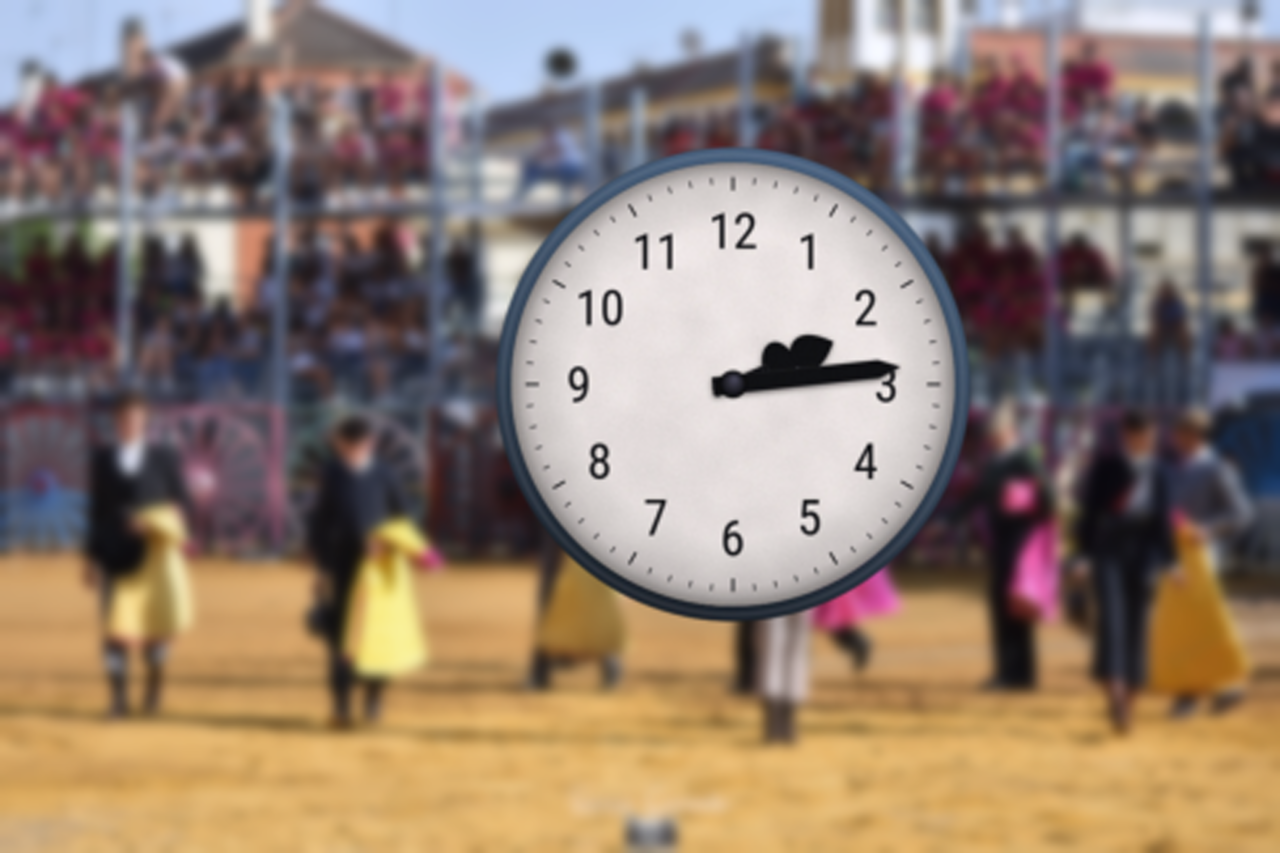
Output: 2h14
